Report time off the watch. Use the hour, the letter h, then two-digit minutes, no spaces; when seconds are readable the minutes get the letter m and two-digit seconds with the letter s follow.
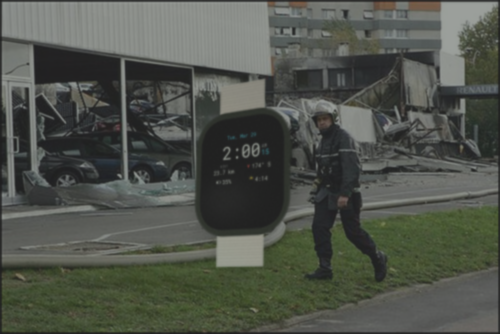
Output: 2h00
